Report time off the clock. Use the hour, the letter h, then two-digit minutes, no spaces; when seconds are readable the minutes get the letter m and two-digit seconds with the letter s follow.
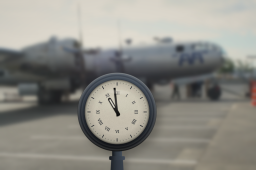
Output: 10h59
